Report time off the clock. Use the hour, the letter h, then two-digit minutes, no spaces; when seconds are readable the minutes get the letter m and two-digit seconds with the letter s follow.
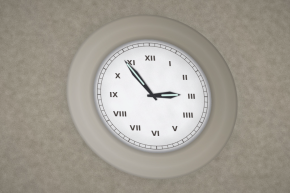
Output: 2h54
